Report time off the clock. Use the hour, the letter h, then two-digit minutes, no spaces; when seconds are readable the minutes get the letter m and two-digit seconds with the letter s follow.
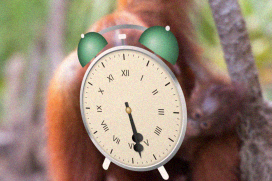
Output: 5h28
